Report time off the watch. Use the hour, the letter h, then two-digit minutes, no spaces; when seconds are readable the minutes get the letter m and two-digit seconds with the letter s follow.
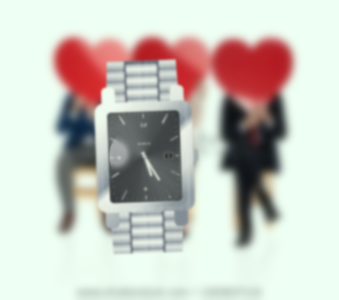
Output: 5h25
